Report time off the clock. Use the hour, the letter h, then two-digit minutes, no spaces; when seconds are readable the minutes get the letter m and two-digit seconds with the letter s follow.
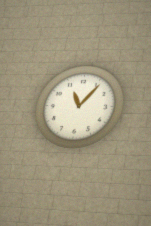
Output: 11h06
